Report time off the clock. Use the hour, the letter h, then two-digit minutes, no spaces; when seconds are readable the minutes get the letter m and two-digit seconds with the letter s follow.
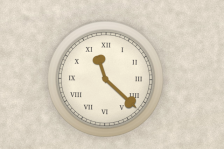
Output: 11h22
